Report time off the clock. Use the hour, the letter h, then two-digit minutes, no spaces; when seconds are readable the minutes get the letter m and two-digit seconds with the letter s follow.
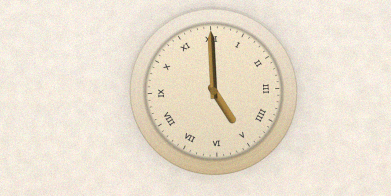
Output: 5h00
